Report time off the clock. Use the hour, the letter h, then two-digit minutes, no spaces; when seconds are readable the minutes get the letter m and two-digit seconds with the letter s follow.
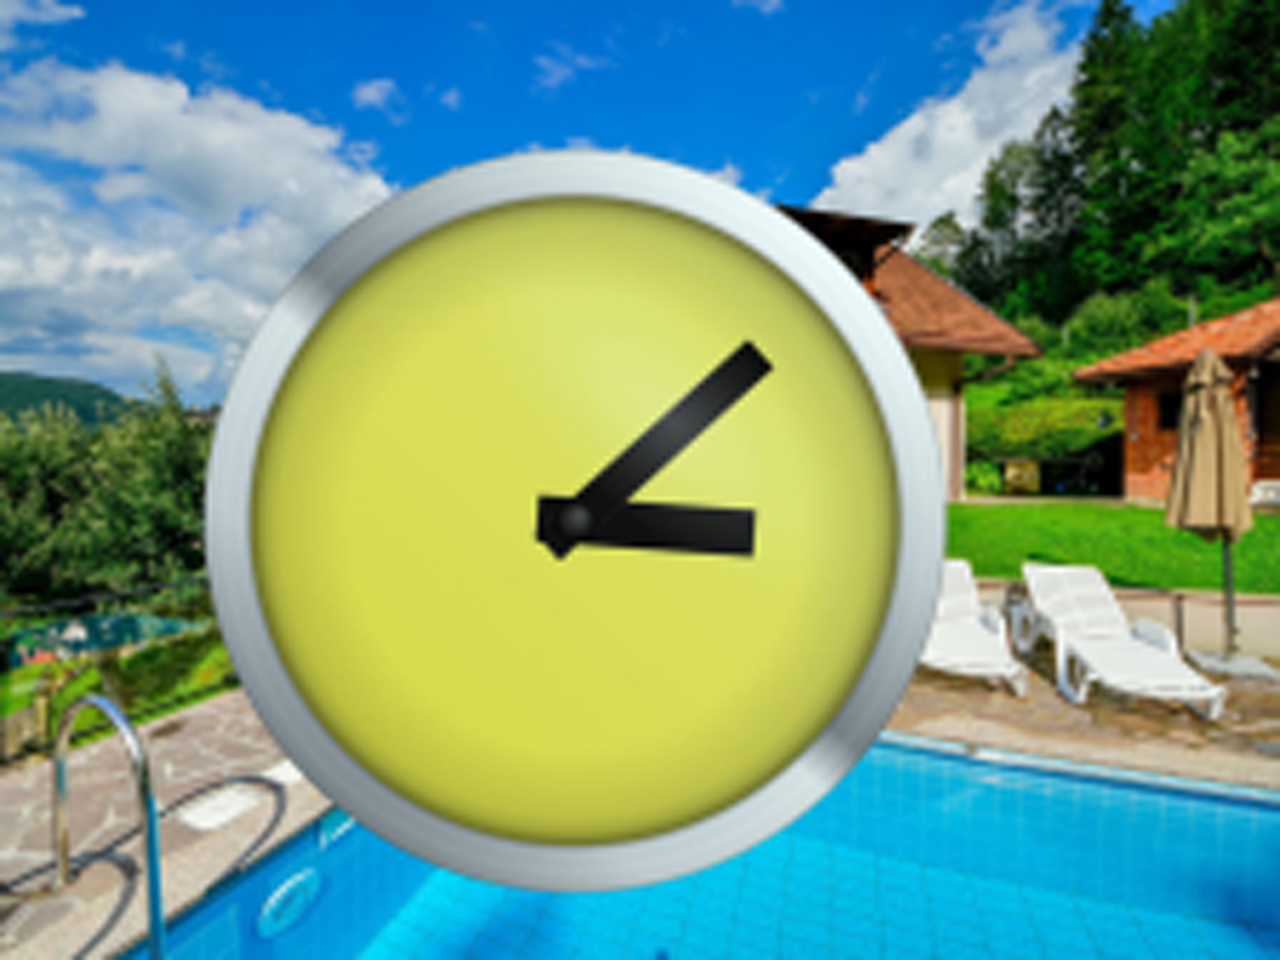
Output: 3h08
